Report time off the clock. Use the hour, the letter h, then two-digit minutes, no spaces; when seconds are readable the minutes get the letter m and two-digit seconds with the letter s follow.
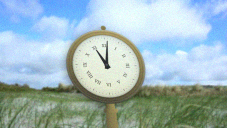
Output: 11h01
